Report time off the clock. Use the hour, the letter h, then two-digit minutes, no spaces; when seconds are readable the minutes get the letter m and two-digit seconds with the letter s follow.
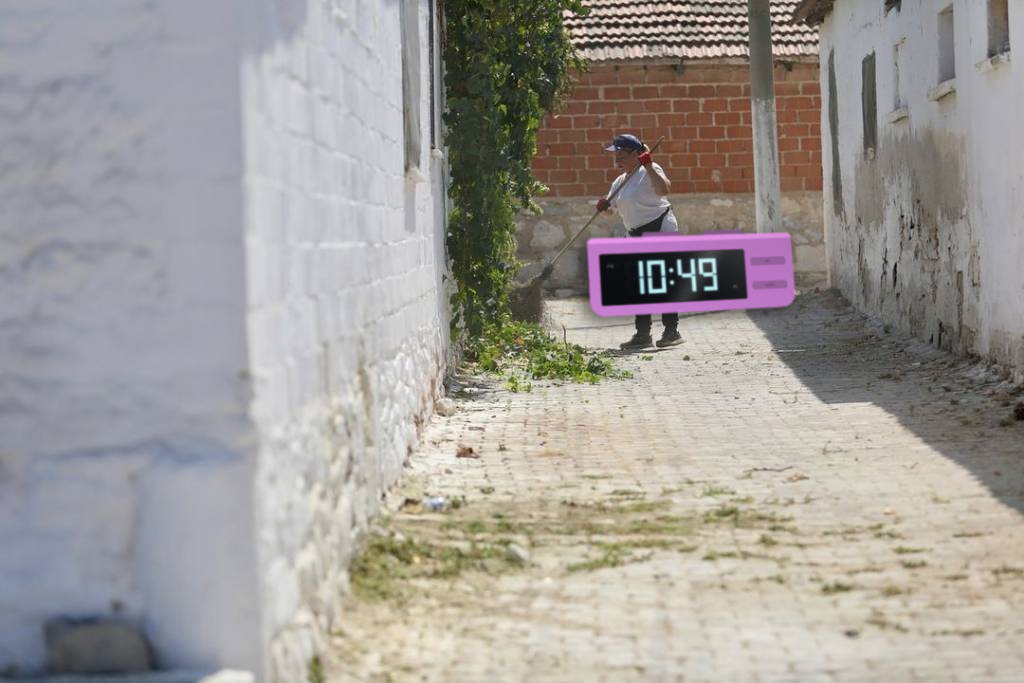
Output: 10h49
